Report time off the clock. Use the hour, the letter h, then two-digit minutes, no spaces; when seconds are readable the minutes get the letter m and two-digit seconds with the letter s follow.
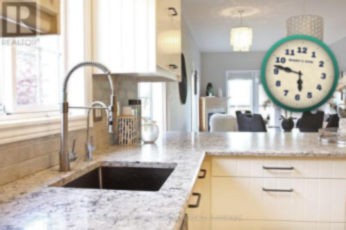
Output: 5h47
